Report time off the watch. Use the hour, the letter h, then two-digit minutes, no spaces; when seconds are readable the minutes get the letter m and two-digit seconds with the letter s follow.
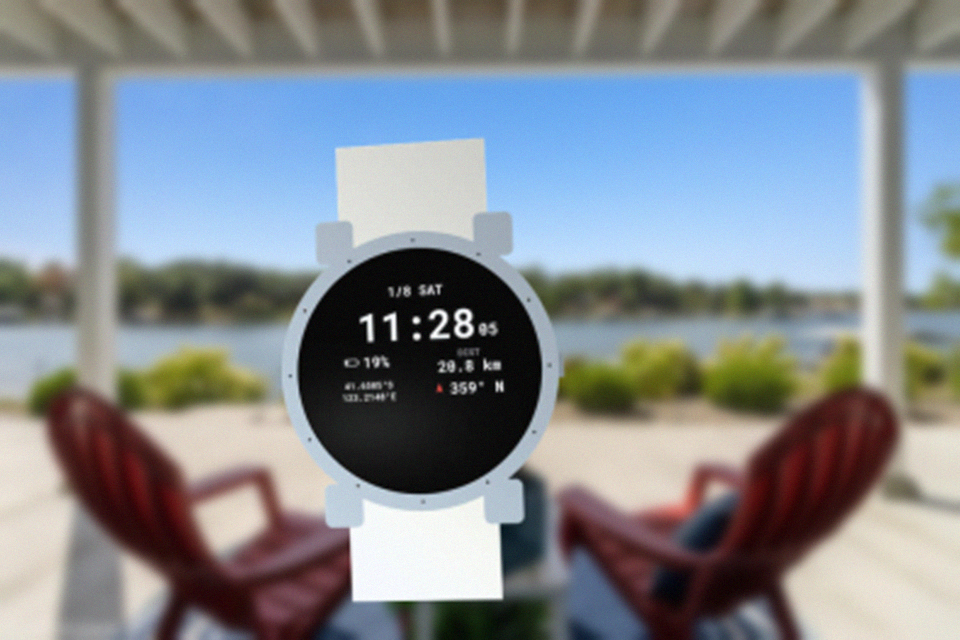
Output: 11h28
